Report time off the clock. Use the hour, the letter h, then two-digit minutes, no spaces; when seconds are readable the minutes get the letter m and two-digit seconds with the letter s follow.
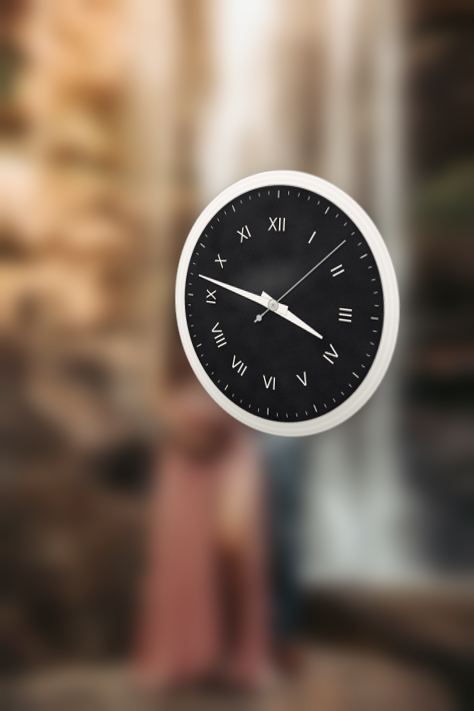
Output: 3h47m08s
